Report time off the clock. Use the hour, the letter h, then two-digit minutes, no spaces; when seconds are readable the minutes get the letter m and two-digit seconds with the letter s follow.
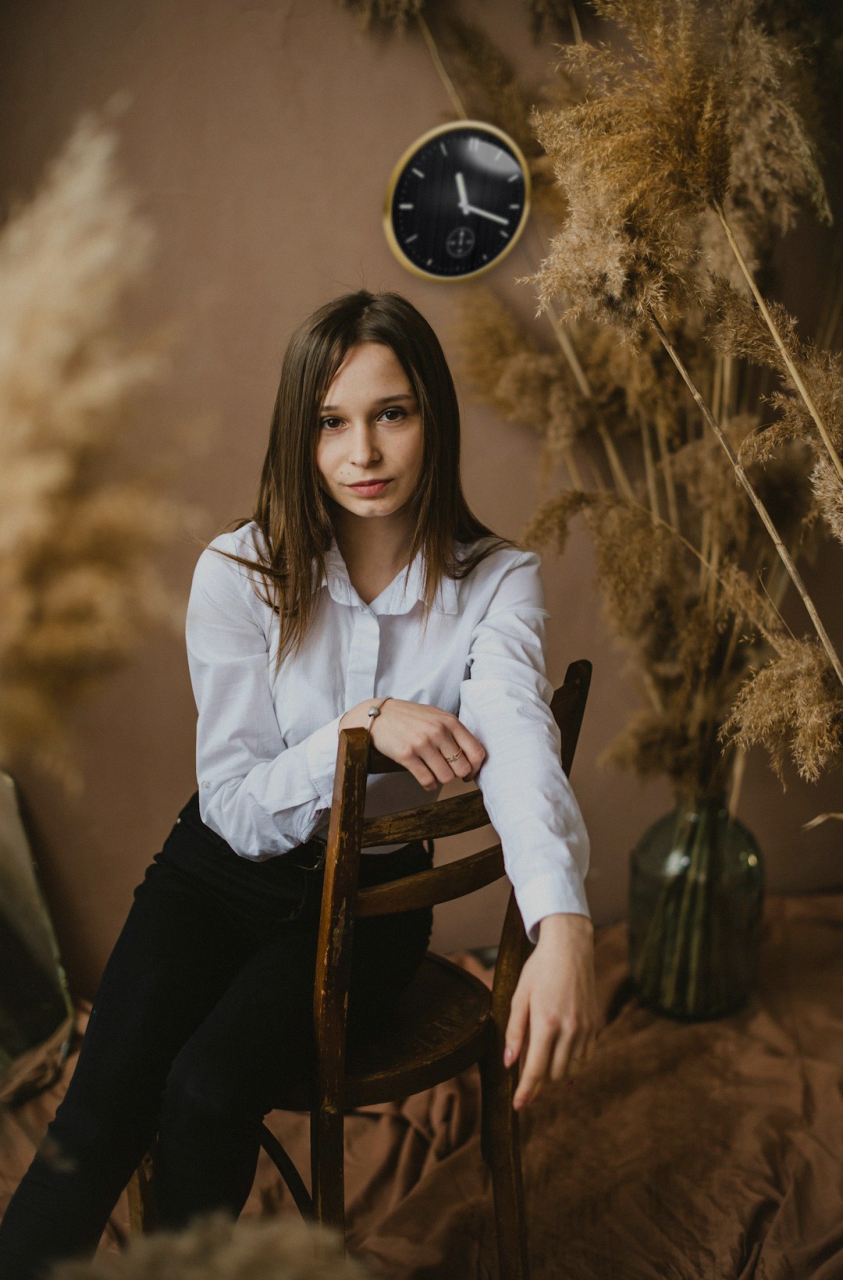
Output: 11h18
